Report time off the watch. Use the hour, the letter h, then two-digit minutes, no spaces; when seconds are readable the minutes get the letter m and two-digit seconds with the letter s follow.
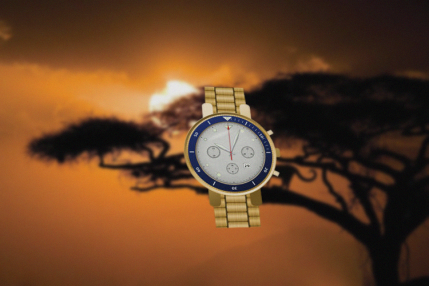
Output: 10h04
